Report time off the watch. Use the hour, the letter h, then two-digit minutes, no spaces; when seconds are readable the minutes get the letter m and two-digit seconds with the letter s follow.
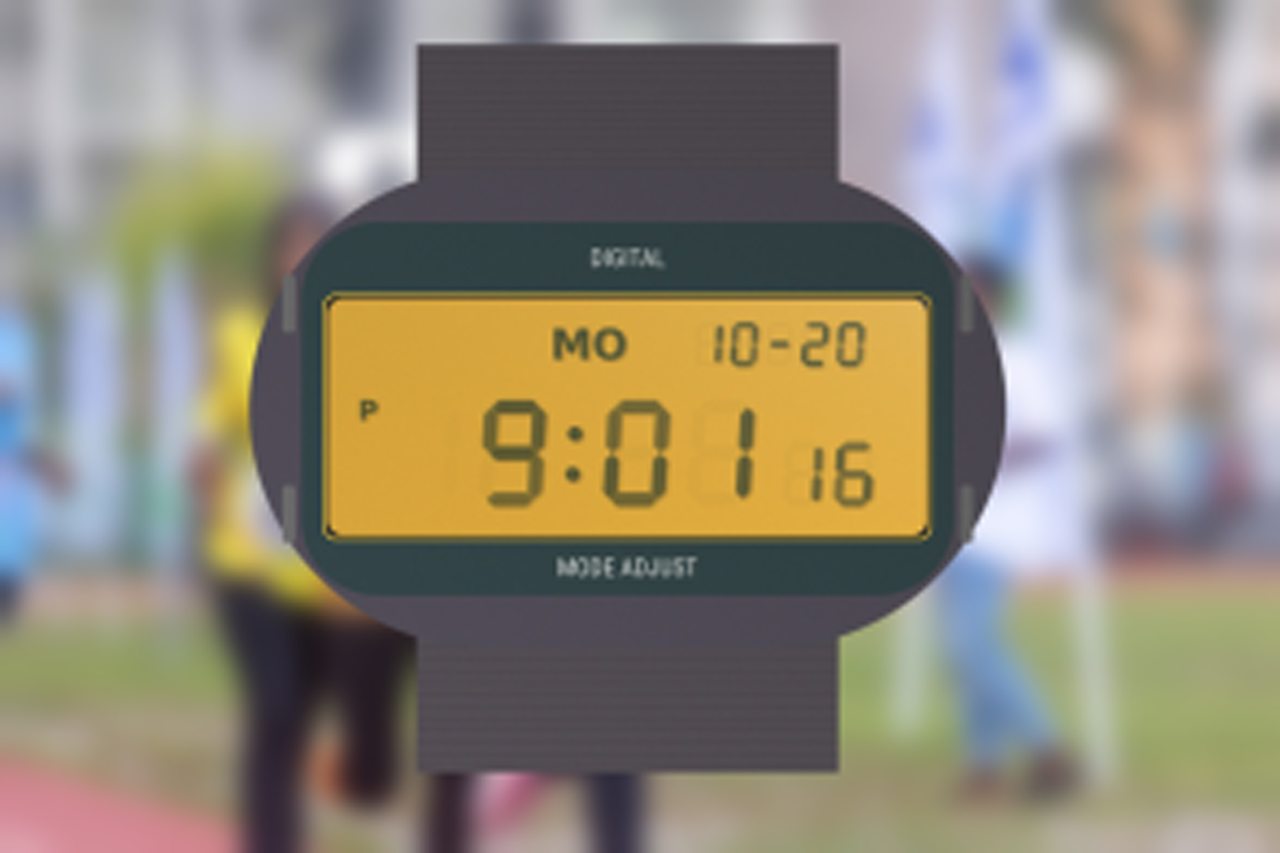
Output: 9h01m16s
